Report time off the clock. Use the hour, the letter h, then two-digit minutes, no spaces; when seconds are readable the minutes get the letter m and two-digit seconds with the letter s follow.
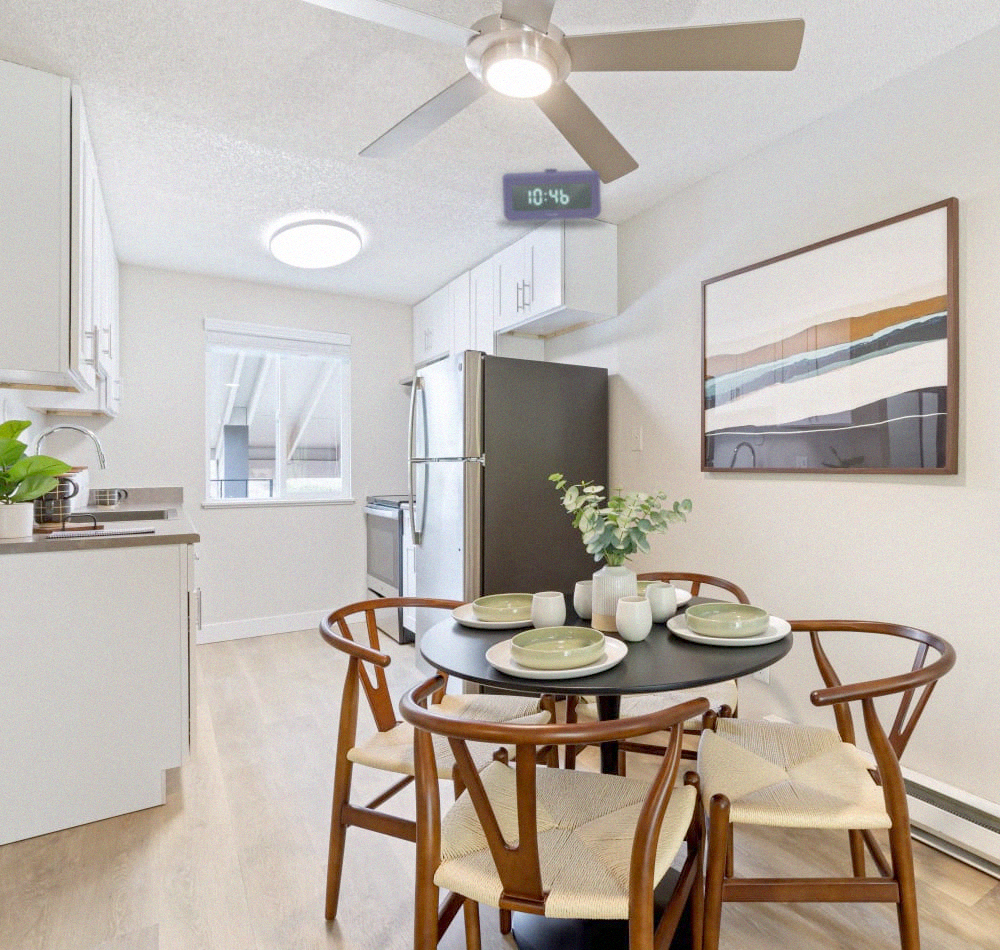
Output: 10h46
